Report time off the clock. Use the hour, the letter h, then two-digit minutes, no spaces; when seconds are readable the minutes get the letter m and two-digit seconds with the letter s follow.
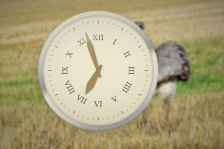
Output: 6h57
